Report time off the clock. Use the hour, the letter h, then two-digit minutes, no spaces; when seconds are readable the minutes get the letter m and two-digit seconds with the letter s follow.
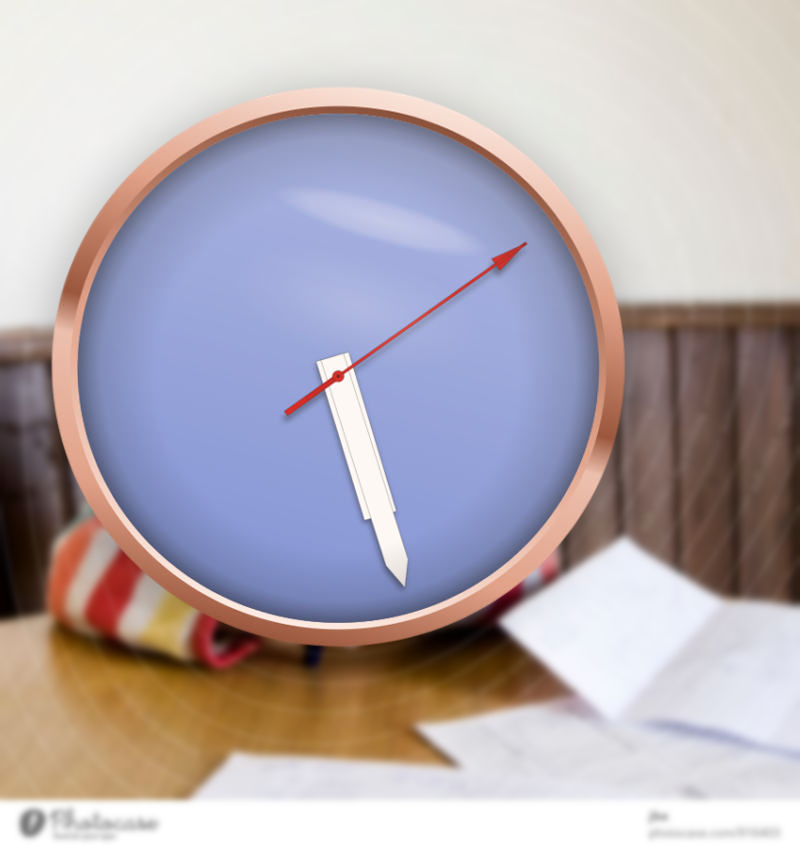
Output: 5h27m09s
